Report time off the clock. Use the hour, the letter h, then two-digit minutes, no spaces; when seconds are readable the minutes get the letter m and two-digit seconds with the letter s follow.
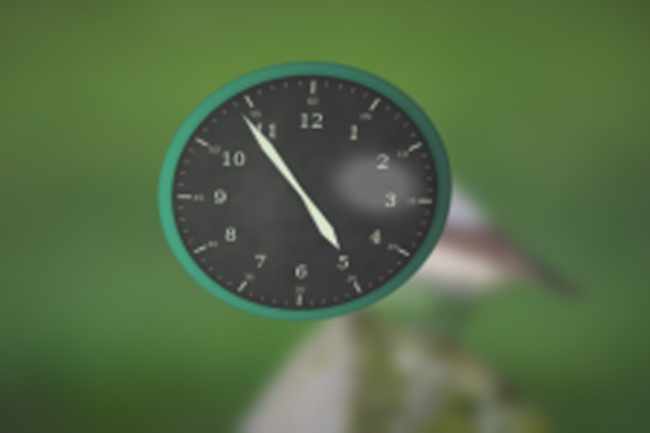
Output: 4h54
